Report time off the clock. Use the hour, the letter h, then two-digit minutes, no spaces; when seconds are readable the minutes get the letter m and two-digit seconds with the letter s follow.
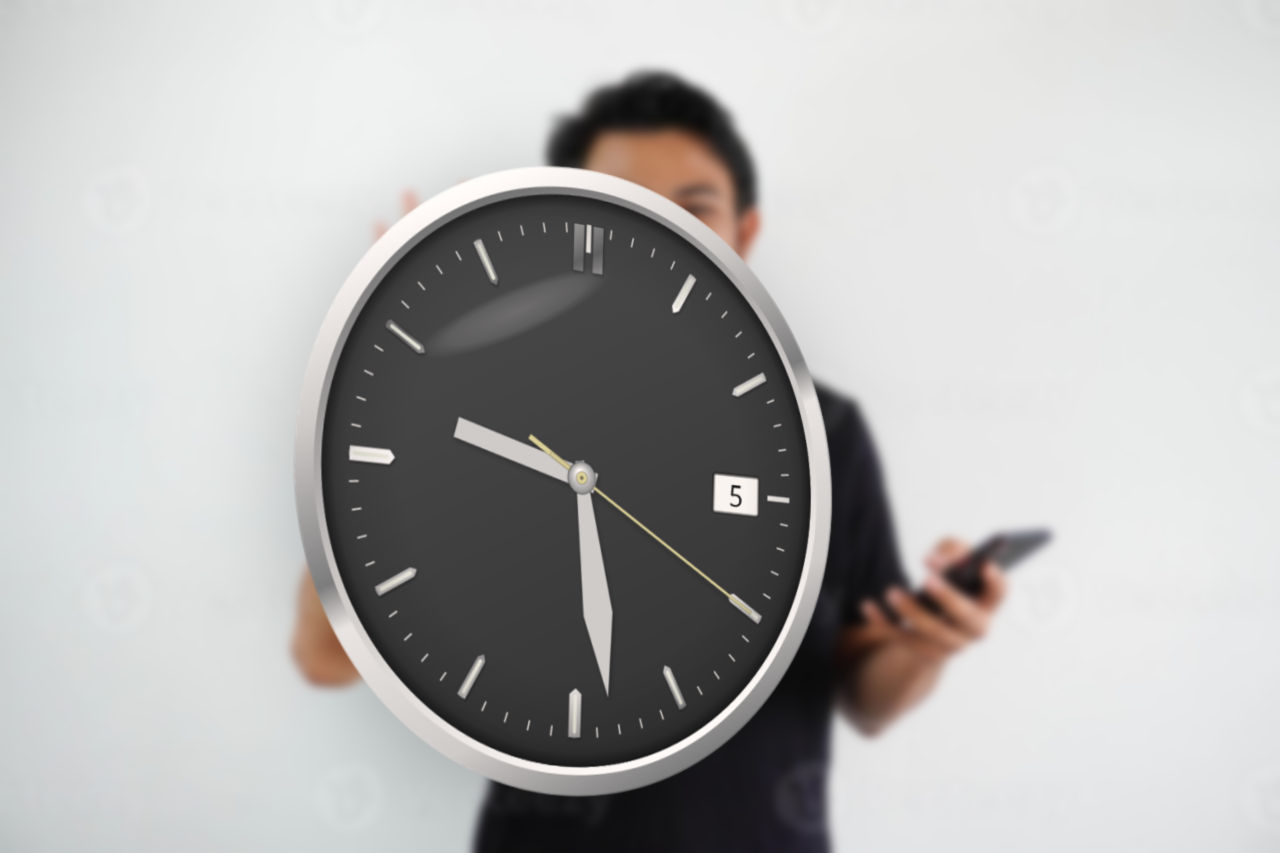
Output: 9h28m20s
